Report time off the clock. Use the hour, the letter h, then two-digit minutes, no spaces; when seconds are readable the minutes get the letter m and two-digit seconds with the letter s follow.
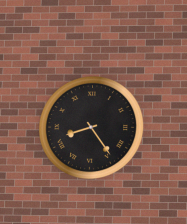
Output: 8h24
